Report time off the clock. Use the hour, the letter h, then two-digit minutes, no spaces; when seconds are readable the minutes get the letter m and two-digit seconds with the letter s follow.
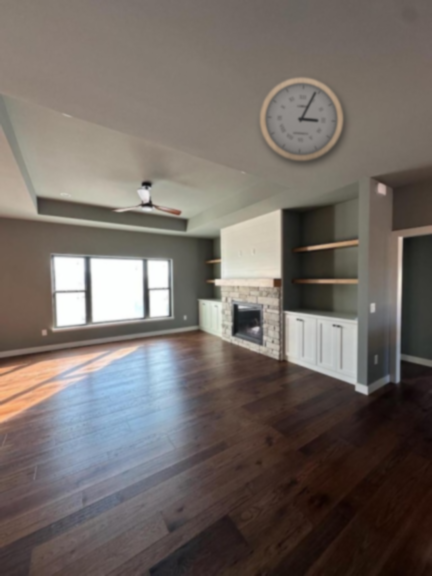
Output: 3h04
